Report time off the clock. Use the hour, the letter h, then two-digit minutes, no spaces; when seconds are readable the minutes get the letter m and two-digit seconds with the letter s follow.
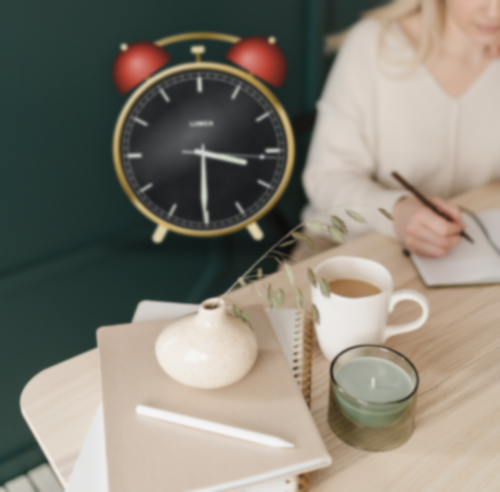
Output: 3h30m16s
